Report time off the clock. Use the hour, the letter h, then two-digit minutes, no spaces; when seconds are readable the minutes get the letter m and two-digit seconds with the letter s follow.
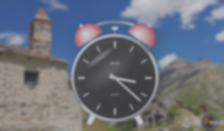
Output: 3h22
